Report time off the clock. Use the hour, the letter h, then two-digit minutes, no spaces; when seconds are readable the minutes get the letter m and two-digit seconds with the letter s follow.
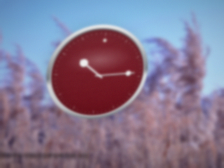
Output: 10h14
